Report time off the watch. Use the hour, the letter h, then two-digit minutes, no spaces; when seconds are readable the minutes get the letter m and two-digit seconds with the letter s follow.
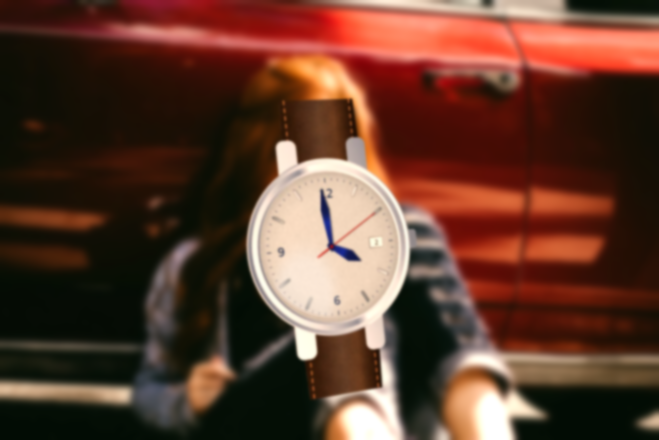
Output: 3h59m10s
